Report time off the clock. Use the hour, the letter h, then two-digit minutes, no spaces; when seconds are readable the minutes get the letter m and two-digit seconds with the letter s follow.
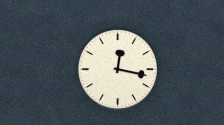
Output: 12h17
